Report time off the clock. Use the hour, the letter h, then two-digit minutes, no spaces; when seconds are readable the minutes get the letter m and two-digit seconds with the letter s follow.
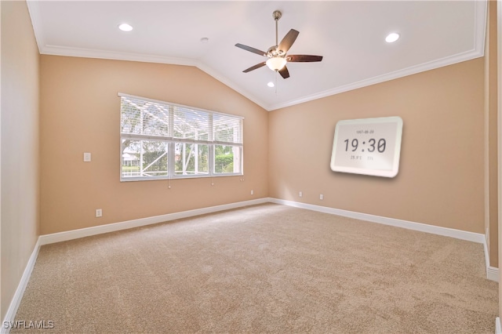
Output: 19h30
